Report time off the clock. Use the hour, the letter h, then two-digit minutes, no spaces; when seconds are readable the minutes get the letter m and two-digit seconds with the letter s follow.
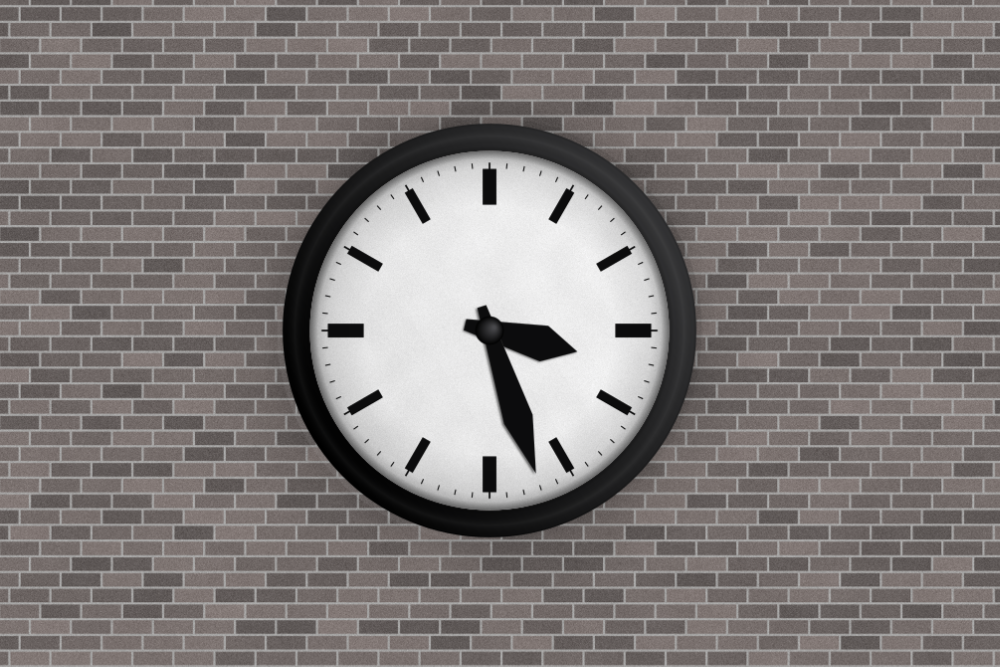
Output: 3h27
